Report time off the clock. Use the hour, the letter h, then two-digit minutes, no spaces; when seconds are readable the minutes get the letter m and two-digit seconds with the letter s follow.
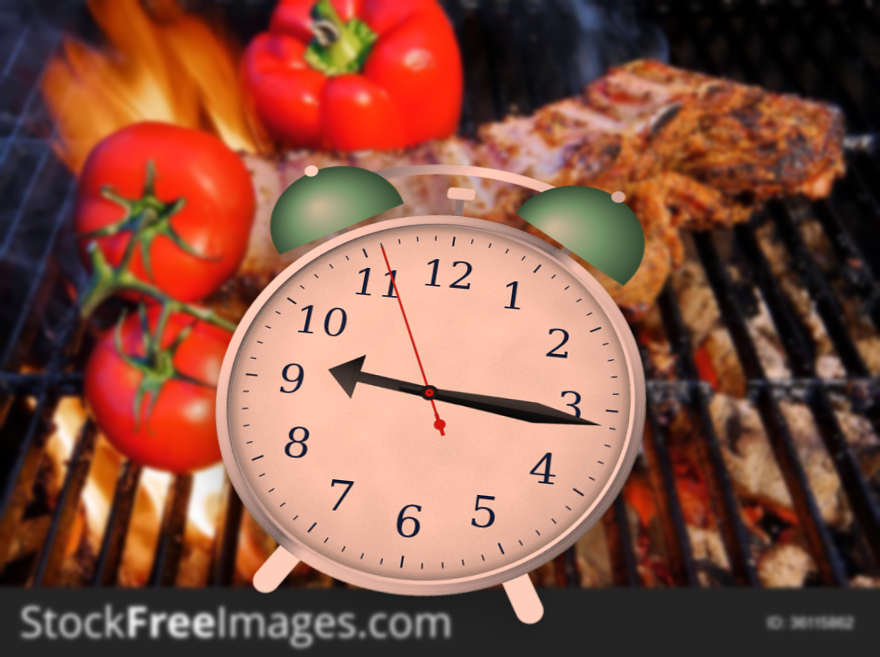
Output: 9h15m56s
